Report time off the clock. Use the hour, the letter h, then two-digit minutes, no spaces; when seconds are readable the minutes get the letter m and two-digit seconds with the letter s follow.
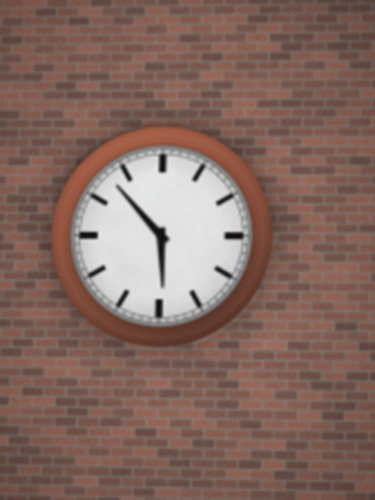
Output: 5h53
